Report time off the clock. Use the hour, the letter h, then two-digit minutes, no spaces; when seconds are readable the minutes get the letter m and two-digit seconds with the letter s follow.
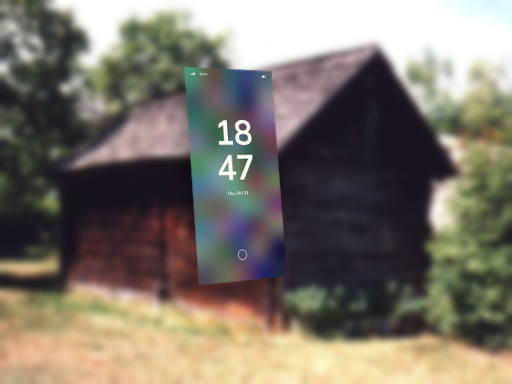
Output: 18h47
